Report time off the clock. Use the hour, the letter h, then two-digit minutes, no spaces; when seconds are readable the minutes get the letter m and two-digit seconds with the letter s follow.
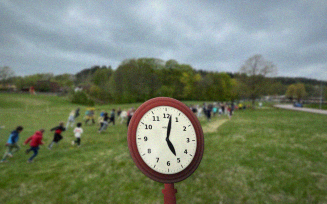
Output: 5h02
